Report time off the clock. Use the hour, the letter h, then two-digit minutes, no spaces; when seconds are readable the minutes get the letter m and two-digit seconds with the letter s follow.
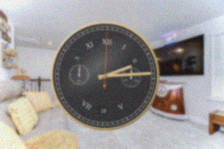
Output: 2h14
